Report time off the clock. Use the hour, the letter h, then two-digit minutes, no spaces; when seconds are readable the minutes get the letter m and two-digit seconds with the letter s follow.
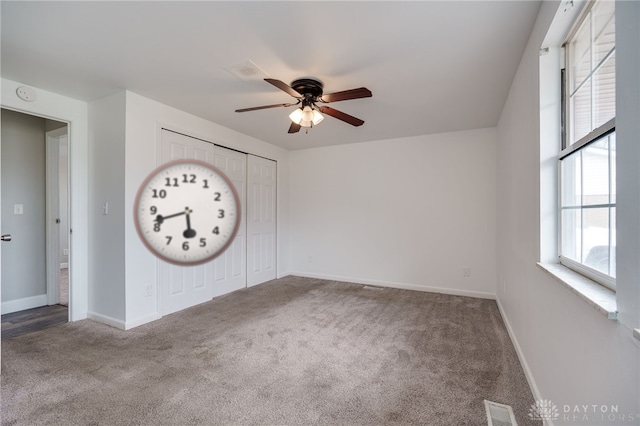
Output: 5h42
